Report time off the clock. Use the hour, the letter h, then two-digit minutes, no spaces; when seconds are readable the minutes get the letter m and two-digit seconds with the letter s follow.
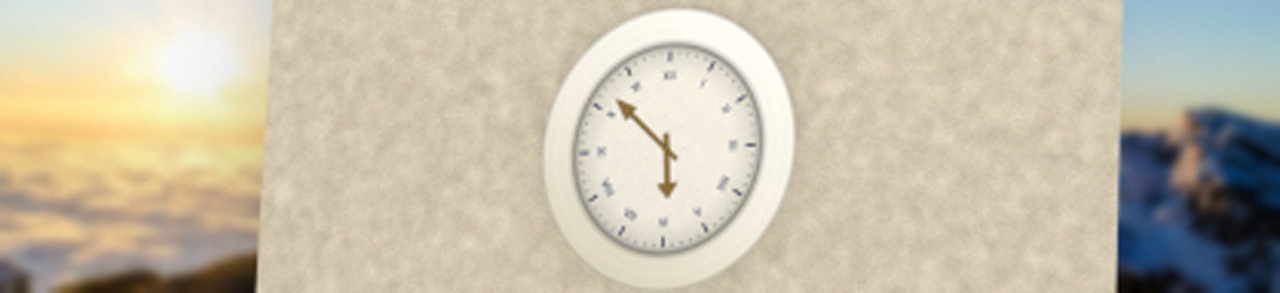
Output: 5h52
